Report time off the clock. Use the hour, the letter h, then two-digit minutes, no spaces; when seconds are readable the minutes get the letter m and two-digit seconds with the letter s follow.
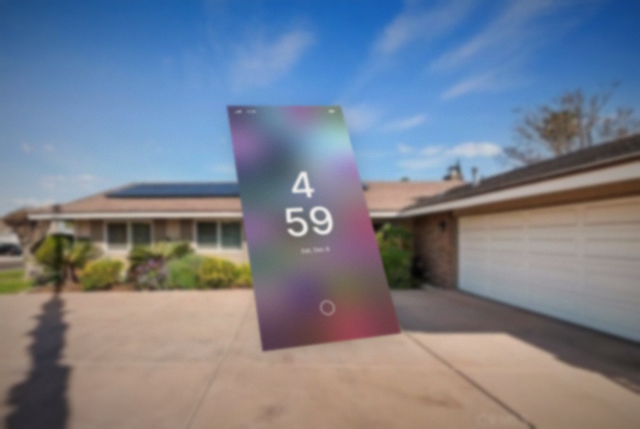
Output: 4h59
